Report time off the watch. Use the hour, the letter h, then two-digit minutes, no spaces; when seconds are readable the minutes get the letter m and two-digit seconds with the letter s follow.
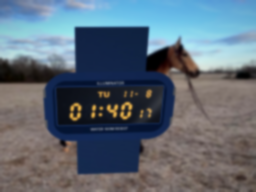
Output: 1h40m17s
